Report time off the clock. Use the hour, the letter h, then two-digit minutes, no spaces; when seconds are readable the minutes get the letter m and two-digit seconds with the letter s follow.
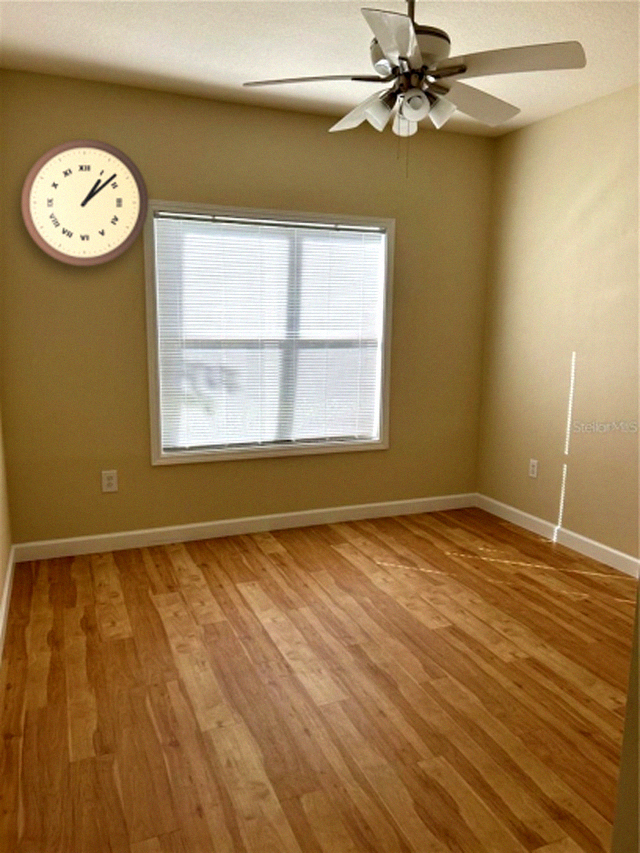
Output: 1h08
